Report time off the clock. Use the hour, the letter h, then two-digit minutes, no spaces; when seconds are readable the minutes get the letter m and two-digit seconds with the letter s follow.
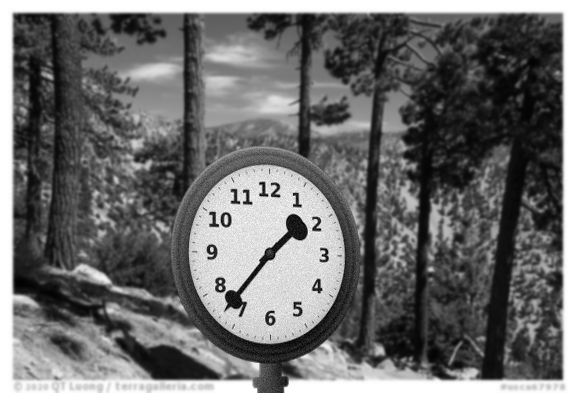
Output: 1h37
